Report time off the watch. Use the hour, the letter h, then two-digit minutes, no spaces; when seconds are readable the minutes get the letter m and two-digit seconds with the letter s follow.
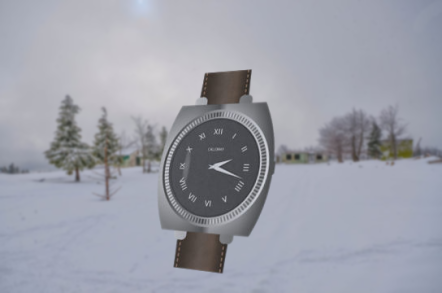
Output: 2h18
